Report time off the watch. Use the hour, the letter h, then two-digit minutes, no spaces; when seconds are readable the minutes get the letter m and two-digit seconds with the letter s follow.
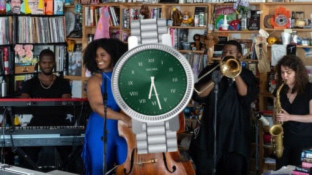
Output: 6h28
